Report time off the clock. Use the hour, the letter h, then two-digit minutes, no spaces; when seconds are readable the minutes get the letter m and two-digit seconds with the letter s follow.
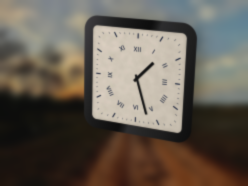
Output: 1h27
